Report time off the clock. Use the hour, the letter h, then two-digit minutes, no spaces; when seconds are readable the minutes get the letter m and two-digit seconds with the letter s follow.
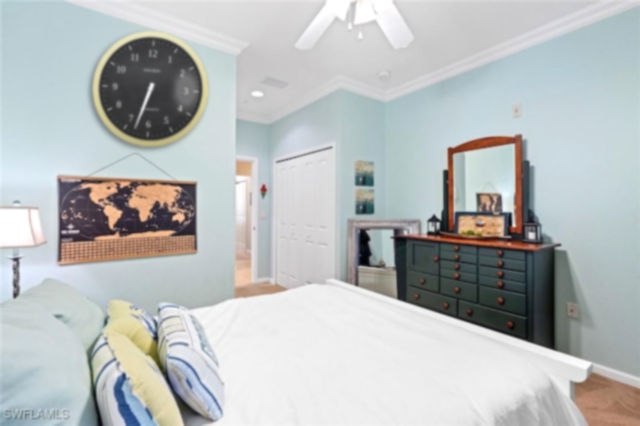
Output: 6h33
